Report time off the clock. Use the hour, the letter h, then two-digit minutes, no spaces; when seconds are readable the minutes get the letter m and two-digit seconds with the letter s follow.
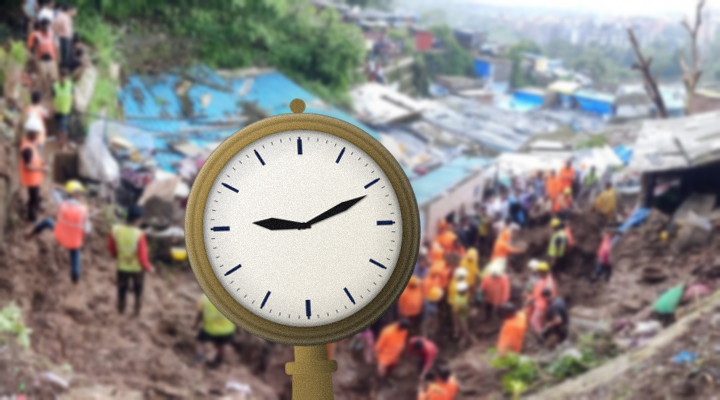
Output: 9h11
